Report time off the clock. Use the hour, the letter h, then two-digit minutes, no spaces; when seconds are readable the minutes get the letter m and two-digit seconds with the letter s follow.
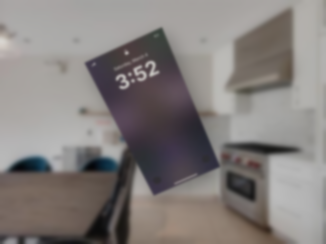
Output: 3h52
